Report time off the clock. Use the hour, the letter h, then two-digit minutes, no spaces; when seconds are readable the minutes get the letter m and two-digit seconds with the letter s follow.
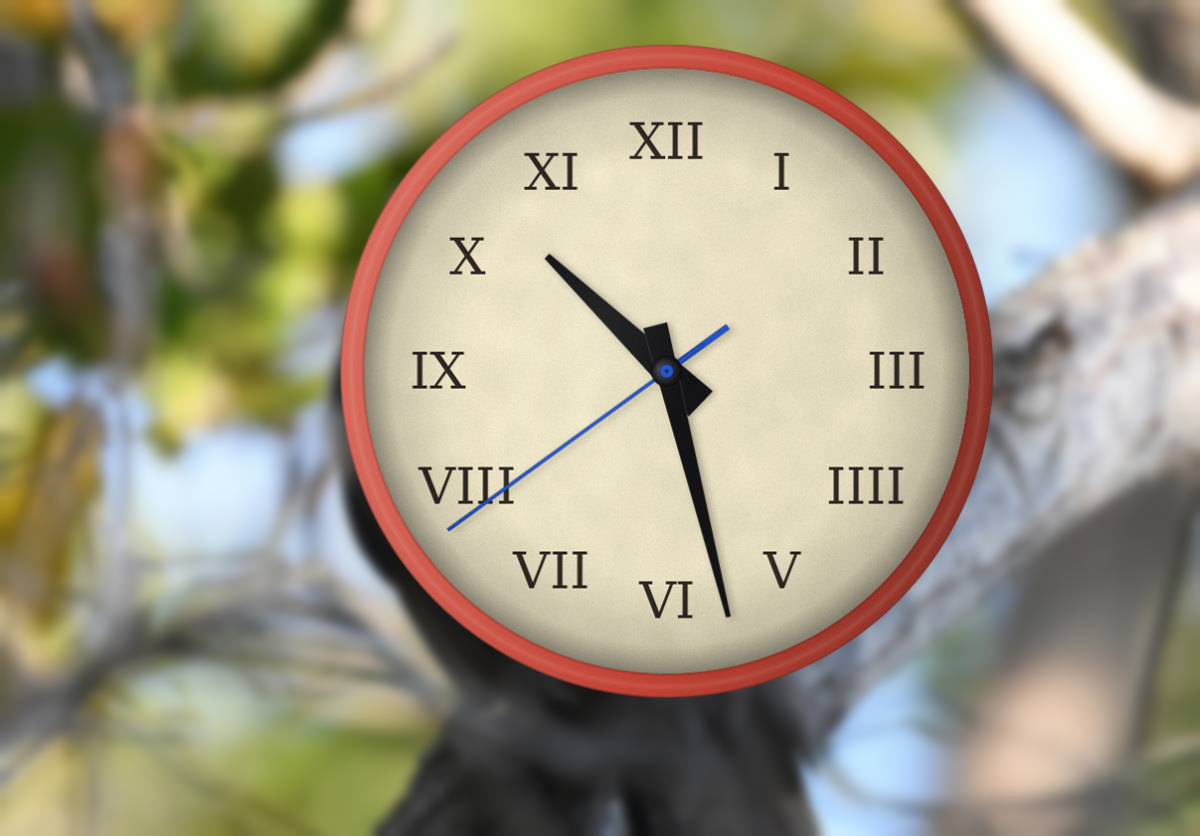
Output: 10h27m39s
